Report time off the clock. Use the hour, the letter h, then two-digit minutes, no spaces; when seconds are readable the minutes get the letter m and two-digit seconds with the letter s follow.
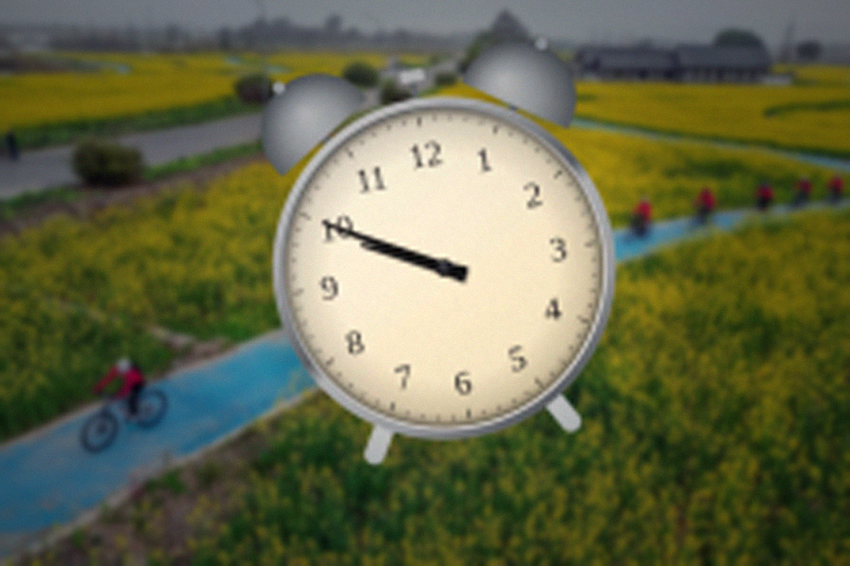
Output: 9h50
